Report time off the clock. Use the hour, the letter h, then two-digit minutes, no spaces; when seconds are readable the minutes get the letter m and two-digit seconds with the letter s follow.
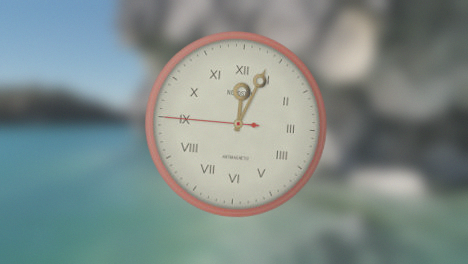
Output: 12h03m45s
